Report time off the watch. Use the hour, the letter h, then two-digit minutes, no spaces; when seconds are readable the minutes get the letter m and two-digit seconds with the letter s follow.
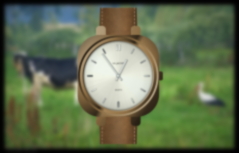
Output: 12h54
